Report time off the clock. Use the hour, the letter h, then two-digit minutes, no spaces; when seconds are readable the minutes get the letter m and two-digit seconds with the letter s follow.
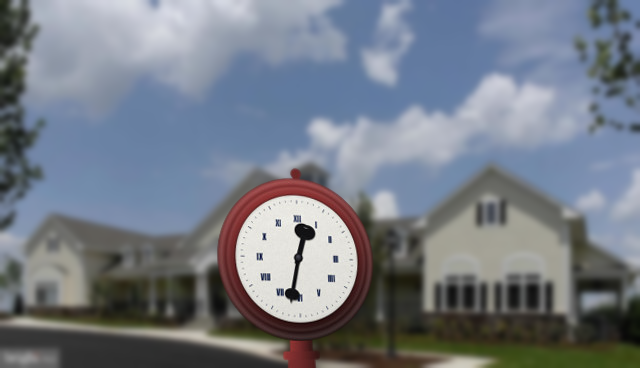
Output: 12h32
